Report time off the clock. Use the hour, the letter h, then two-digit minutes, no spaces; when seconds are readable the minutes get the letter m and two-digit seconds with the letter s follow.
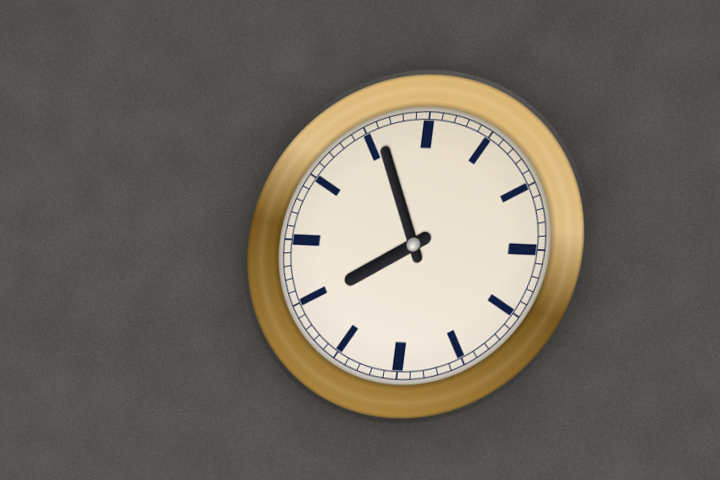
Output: 7h56
